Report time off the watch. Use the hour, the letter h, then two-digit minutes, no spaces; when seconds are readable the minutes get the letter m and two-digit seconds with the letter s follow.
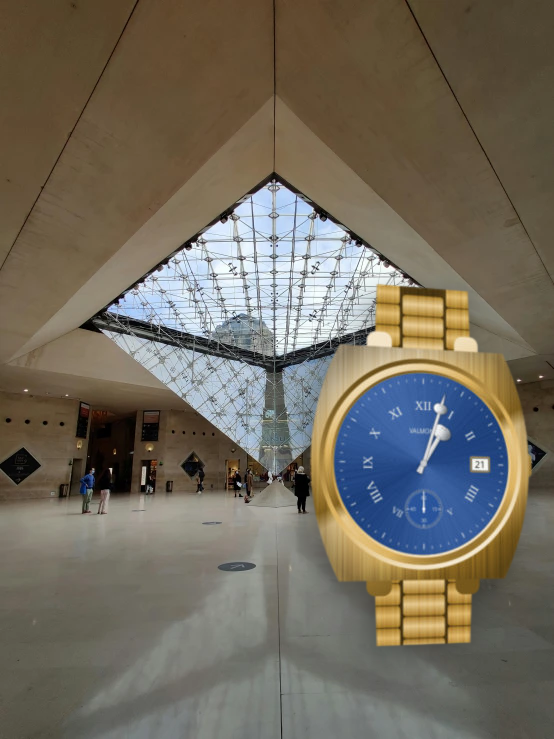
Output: 1h03
